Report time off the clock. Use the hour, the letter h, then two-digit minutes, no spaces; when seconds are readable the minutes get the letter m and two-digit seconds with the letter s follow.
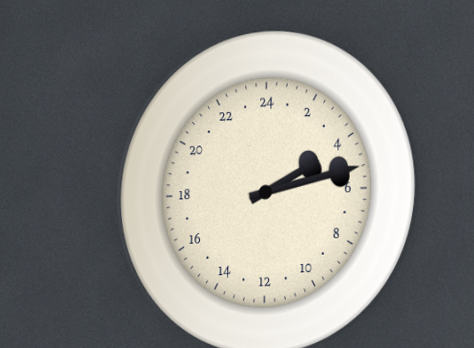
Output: 4h13
